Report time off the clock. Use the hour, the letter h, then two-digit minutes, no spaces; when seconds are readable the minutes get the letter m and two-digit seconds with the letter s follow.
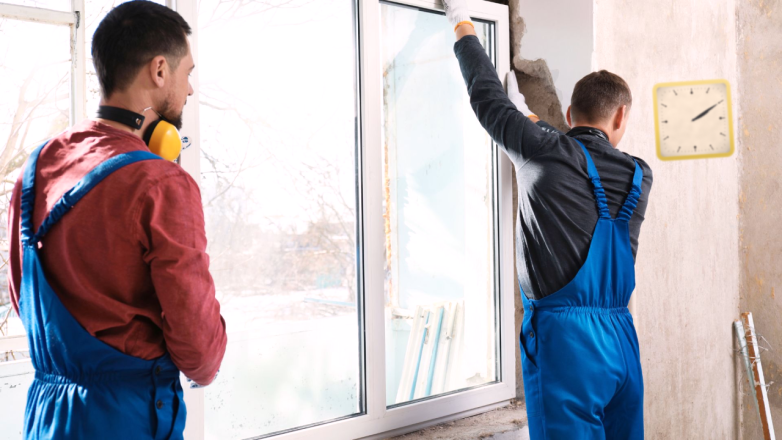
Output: 2h10
